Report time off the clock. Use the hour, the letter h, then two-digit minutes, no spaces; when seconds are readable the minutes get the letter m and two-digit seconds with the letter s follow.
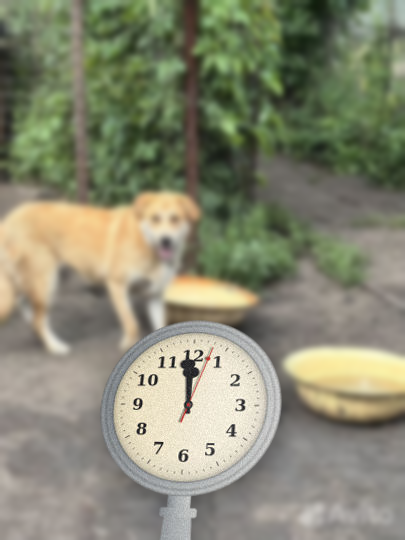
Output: 11h59m03s
